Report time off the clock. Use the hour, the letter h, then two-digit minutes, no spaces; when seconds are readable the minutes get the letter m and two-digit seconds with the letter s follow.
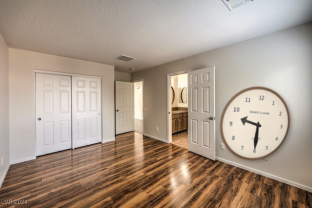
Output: 9h30
